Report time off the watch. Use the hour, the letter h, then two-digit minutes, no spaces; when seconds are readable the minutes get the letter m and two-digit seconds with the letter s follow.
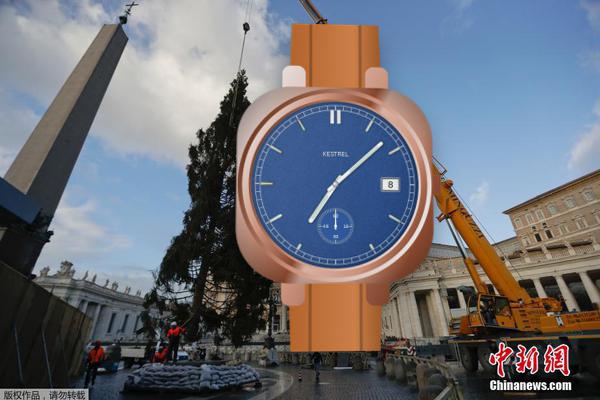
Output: 7h08
